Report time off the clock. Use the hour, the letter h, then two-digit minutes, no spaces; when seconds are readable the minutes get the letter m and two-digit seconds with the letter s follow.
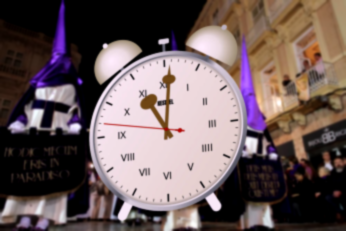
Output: 11h00m47s
